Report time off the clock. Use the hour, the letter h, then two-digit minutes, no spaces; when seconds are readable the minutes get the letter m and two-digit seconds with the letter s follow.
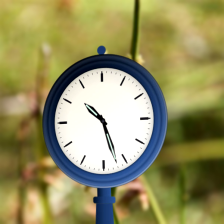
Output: 10h27
